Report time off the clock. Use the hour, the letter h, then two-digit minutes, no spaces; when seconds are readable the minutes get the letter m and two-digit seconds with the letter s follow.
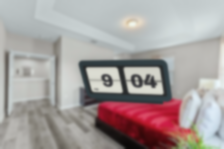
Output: 9h04
